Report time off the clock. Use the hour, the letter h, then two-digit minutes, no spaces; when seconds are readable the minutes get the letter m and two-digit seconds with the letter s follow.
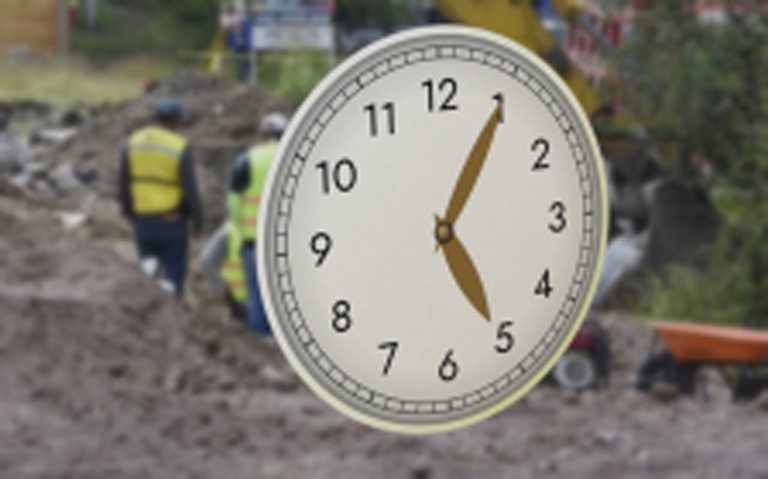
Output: 5h05
